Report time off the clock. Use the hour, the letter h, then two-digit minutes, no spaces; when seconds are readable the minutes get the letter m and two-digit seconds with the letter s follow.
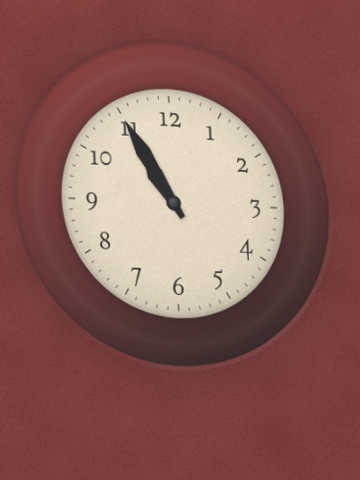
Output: 10h55
